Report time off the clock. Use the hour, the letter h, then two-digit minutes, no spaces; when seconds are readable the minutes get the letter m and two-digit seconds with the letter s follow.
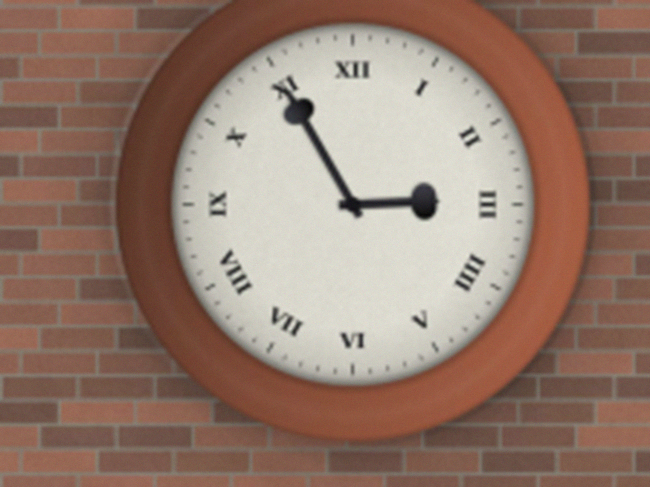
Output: 2h55
